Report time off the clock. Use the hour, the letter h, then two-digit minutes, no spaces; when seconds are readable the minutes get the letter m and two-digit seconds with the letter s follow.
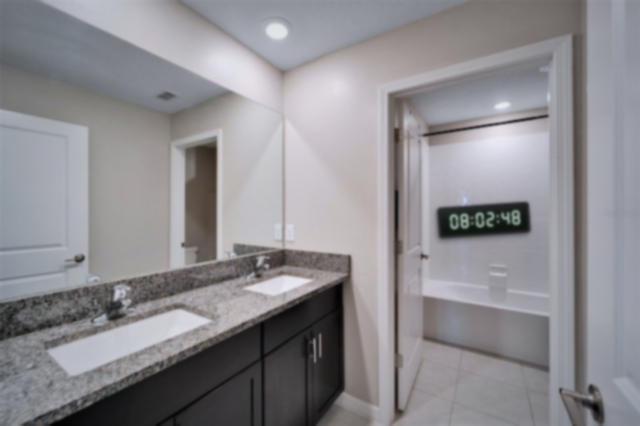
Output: 8h02m48s
